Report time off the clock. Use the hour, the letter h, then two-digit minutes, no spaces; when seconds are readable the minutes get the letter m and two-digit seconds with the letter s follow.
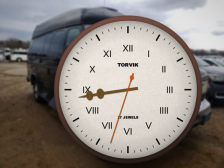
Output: 8h43m33s
